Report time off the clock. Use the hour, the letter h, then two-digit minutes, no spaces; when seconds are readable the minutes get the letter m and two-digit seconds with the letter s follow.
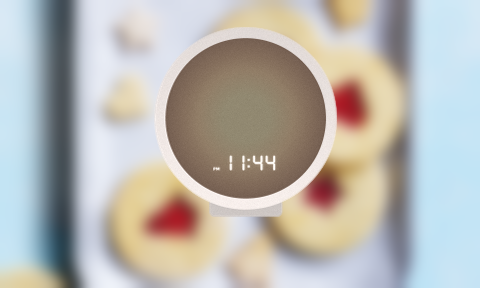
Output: 11h44
